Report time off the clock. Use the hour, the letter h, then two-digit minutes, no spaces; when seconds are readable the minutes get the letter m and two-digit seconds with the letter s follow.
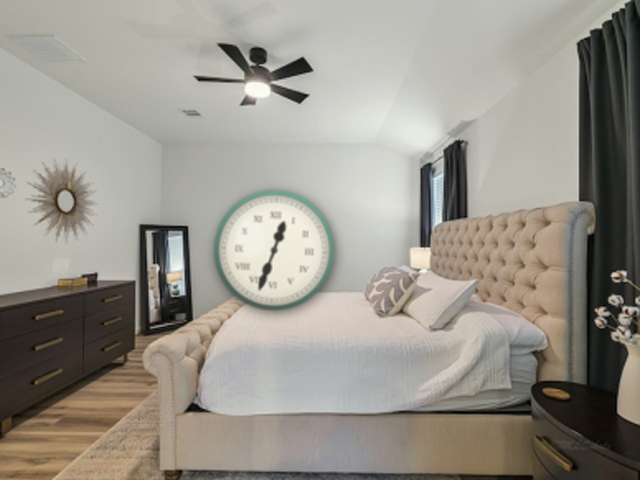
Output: 12h33
